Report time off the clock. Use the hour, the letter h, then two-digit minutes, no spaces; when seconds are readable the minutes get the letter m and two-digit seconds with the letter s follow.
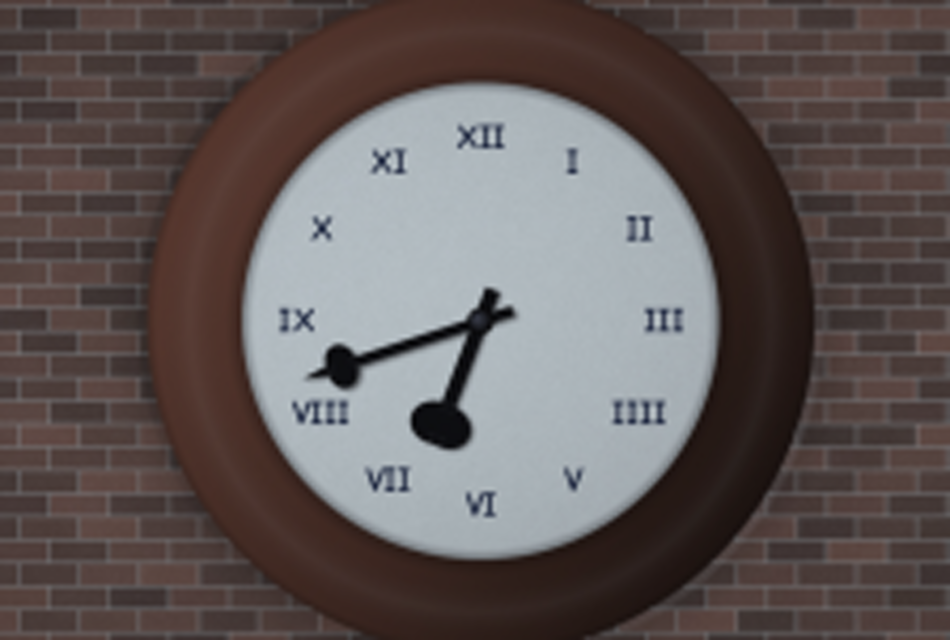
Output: 6h42
